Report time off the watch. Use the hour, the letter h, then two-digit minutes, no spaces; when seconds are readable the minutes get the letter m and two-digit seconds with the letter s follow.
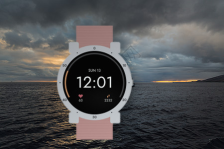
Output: 12h01
